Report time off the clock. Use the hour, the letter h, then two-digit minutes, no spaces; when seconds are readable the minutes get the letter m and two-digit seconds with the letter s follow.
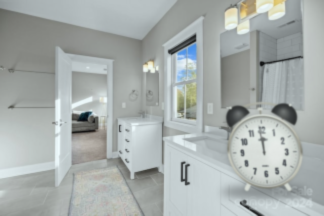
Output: 11h59
